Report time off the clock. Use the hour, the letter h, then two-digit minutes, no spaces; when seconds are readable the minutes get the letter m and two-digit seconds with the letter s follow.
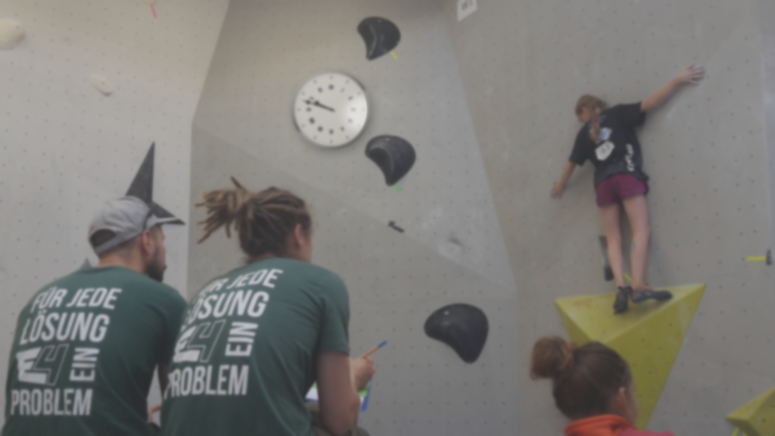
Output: 9h48
